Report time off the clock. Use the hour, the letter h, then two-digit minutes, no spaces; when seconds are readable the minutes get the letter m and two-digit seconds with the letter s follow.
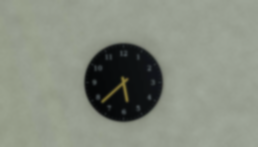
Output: 5h38
